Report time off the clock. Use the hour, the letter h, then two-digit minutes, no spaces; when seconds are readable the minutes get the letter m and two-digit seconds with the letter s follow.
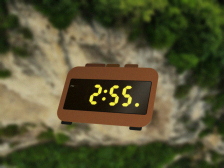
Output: 2h55
